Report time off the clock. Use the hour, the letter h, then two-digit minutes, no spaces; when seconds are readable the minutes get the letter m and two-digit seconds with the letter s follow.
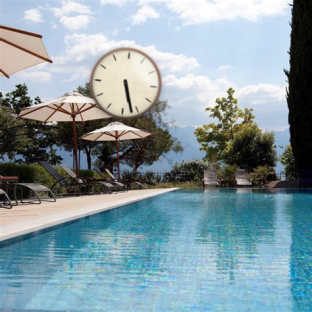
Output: 5h27
